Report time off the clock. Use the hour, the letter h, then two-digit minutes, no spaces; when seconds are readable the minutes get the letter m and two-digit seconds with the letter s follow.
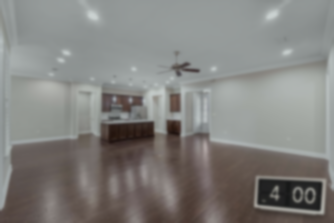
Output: 4h00
